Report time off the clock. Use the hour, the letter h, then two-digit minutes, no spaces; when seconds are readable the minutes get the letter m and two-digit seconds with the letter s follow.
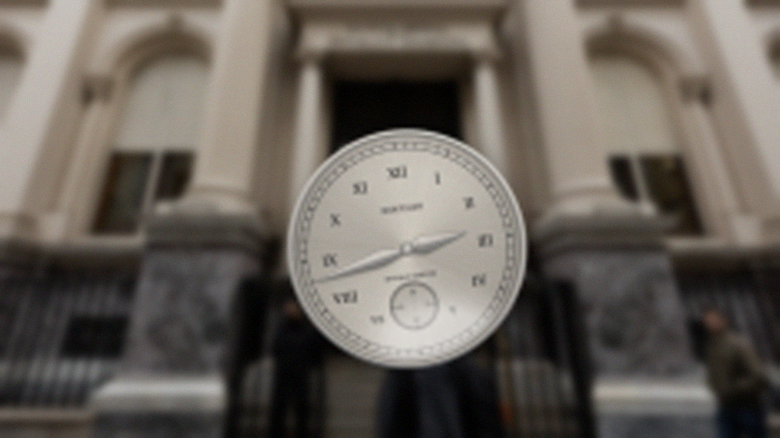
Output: 2h43
